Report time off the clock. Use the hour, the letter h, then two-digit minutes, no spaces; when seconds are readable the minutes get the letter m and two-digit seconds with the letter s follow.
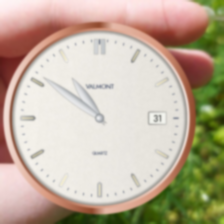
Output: 10h51
